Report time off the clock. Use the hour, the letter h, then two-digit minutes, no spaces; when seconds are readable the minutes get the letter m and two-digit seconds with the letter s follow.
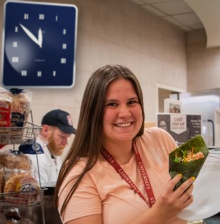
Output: 11h52
